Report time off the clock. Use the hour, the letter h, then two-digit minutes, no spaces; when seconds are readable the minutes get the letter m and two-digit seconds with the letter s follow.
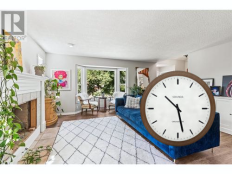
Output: 10h28
